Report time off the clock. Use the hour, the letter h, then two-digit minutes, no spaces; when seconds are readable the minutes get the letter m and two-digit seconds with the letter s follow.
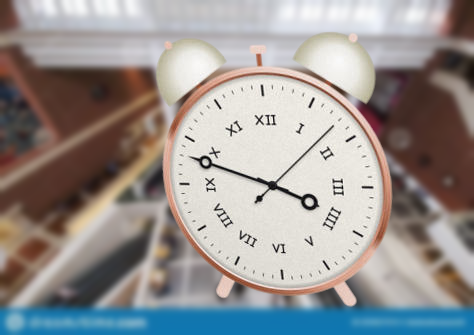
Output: 3h48m08s
